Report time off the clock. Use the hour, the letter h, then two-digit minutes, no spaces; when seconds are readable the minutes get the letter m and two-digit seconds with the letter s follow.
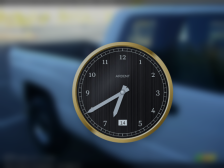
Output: 6h40
